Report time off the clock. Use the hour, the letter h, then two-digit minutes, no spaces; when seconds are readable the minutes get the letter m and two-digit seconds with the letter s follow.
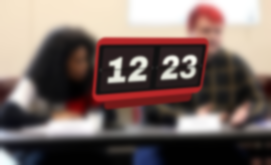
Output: 12h23
